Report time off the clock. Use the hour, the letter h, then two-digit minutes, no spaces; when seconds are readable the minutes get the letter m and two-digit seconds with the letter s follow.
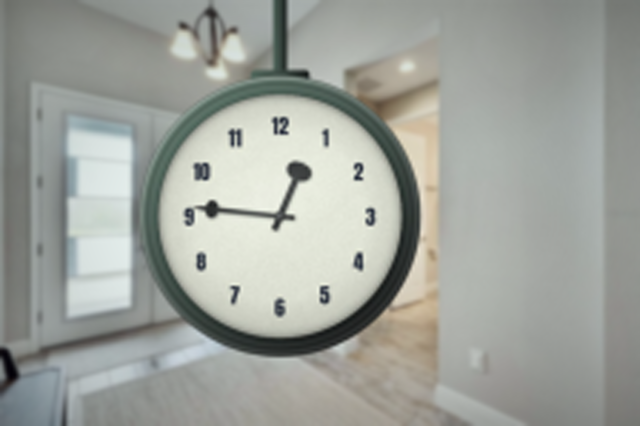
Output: 12h46
